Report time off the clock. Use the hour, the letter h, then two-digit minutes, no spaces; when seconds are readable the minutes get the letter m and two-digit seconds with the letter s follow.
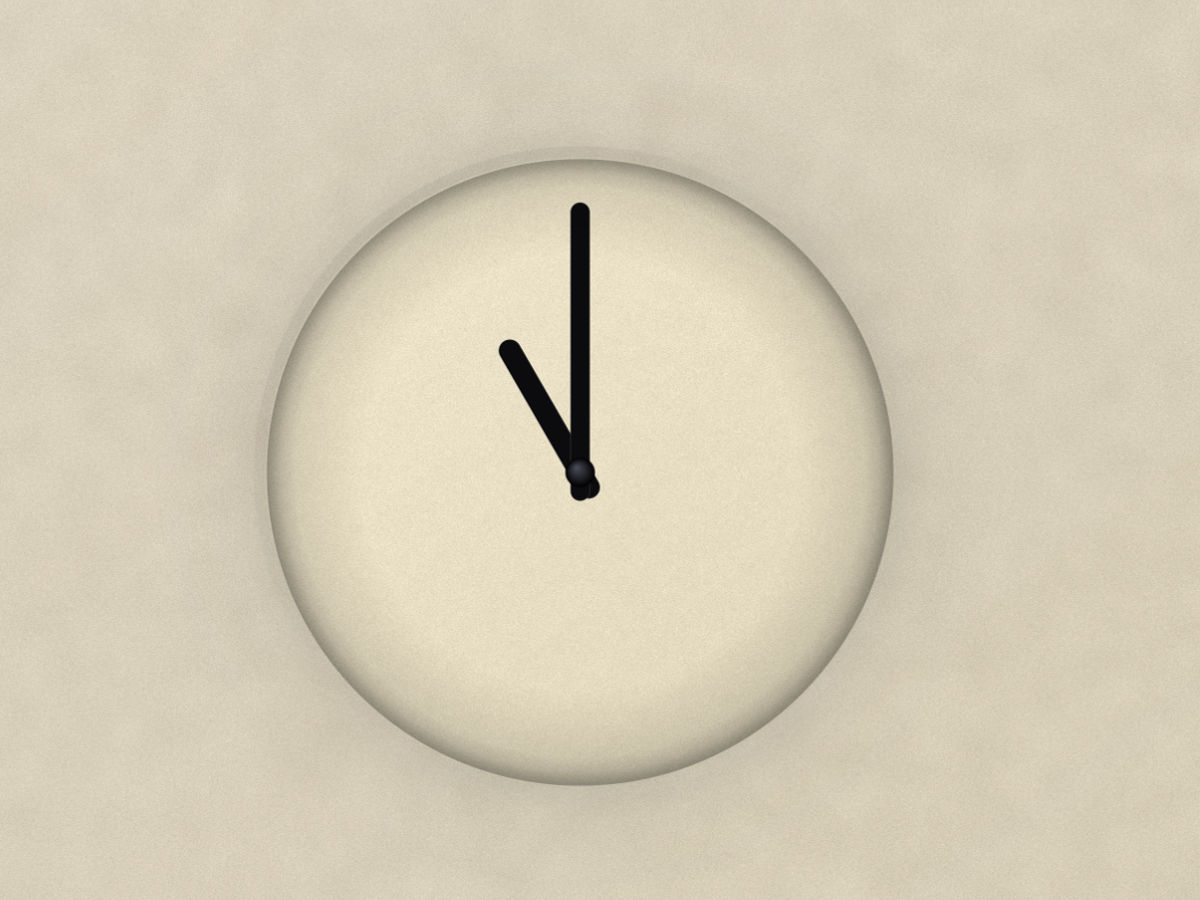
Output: 11h00
